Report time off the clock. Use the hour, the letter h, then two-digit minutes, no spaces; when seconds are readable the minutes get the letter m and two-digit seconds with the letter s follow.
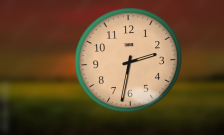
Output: 2h32
